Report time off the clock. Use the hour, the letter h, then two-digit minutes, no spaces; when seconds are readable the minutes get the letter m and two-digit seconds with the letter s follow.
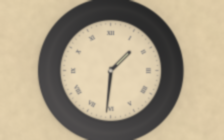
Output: 1h31
